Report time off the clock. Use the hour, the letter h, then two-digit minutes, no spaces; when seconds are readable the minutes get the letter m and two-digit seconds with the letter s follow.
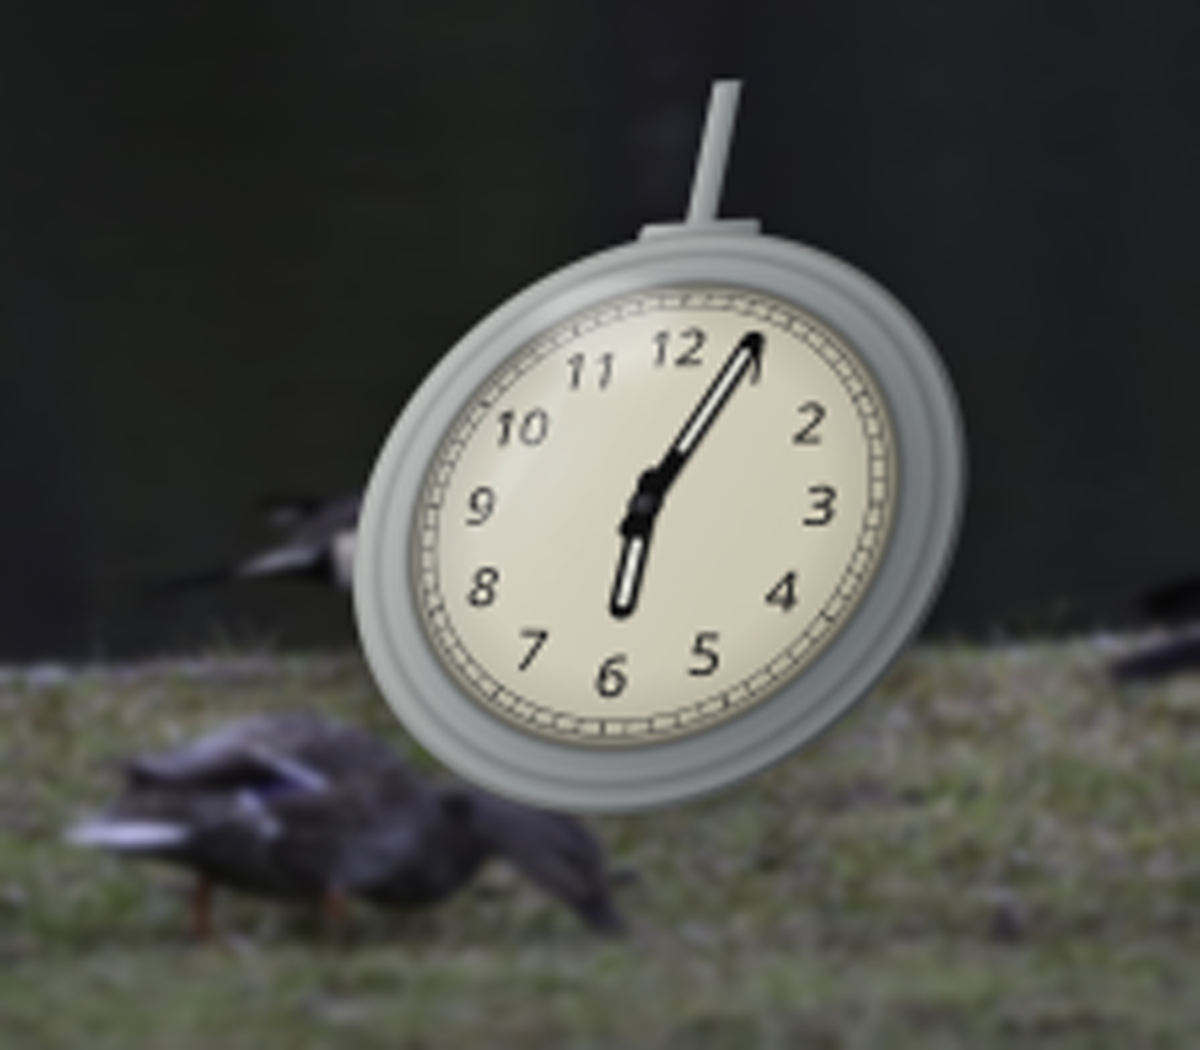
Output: 6h04
